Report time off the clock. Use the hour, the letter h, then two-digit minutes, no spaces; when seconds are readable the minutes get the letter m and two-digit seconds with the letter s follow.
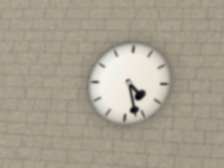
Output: 4h27
